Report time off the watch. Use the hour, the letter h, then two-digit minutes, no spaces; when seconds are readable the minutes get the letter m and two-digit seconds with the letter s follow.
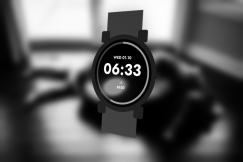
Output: 6h33
